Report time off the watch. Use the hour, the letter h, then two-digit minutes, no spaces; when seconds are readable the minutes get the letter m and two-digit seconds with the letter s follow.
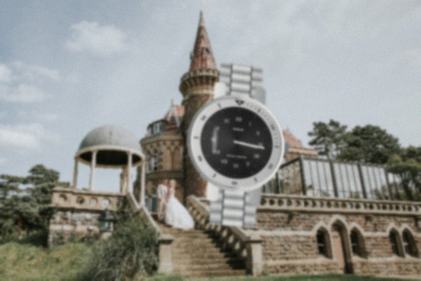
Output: 3h16
